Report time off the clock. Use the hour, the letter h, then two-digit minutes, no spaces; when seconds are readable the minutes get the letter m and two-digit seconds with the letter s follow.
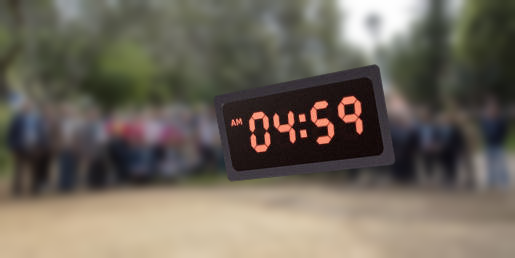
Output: 4h59
